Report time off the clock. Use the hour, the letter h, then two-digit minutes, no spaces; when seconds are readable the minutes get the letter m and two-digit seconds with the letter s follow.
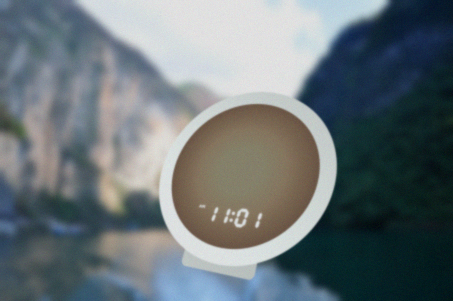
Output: 11h01
